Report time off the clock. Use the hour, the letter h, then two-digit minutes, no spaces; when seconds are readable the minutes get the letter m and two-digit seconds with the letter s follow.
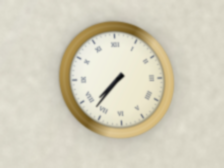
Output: 7h37
